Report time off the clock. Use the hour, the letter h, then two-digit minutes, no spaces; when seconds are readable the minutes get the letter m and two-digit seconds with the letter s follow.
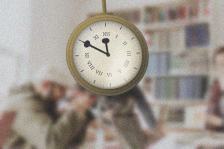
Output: 11h50
